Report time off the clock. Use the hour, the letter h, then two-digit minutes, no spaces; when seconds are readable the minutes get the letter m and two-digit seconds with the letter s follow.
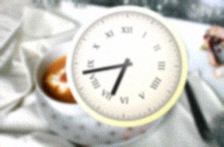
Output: 6h43
